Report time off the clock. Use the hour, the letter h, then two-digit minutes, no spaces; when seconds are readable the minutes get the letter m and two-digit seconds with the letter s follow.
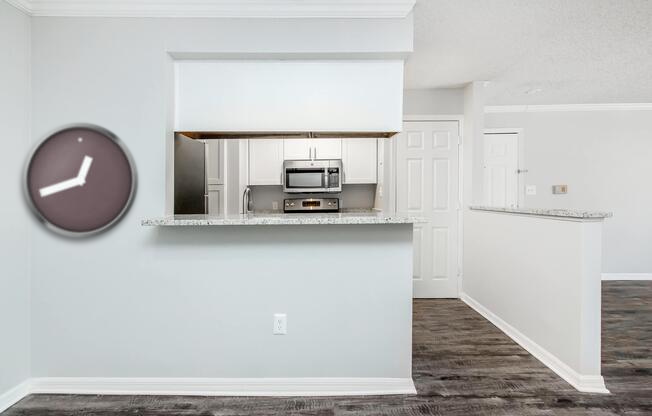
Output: 12h42
